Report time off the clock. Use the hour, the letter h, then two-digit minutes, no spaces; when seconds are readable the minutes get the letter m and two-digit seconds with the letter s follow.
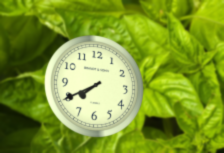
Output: 7h40
